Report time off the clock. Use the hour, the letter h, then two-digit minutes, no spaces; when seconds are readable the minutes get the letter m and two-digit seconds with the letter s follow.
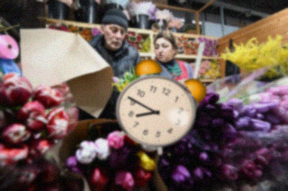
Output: 7h46
